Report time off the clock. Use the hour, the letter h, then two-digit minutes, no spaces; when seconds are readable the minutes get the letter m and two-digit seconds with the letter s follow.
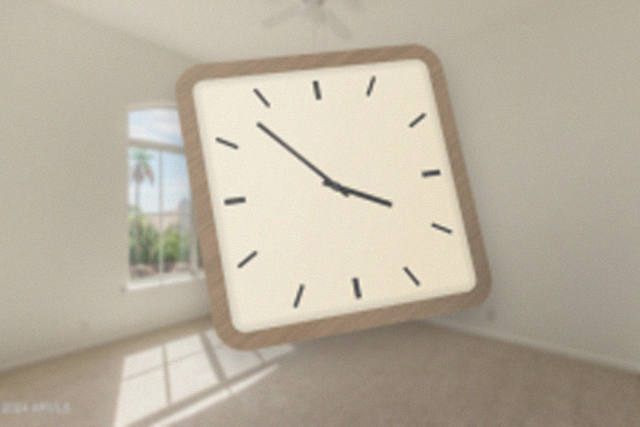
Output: 3h53
